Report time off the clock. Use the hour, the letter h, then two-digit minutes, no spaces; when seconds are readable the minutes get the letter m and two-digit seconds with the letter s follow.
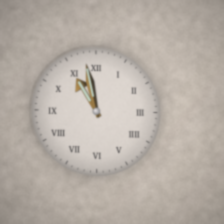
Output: 10h58
